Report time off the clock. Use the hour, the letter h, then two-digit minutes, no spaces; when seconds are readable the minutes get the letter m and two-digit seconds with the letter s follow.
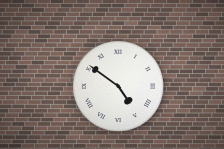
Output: 4h51
